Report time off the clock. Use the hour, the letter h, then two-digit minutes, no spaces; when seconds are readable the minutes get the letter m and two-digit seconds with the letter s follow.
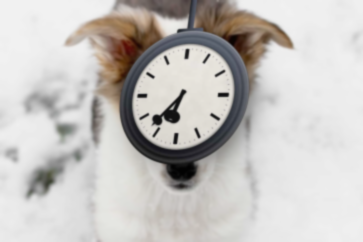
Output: 6h37
